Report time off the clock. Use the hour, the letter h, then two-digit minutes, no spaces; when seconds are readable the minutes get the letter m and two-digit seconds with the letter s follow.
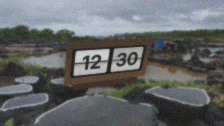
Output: 12h30
